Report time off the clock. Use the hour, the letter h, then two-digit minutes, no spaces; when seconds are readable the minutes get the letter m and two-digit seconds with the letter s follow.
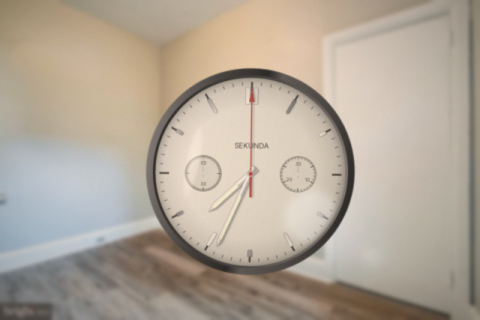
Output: 7h34
